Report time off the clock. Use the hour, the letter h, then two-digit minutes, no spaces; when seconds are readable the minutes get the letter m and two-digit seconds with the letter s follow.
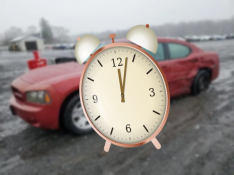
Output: 12h03
